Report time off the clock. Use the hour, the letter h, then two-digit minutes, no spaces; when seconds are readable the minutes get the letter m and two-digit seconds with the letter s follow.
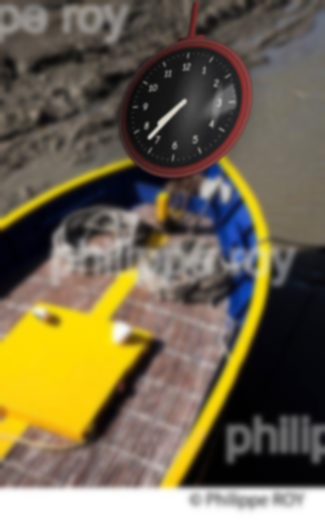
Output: 7h37
